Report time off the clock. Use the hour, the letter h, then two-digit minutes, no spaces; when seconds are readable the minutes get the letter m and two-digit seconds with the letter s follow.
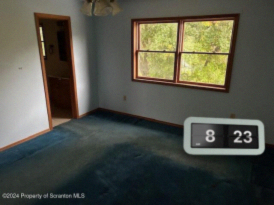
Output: 8h23
